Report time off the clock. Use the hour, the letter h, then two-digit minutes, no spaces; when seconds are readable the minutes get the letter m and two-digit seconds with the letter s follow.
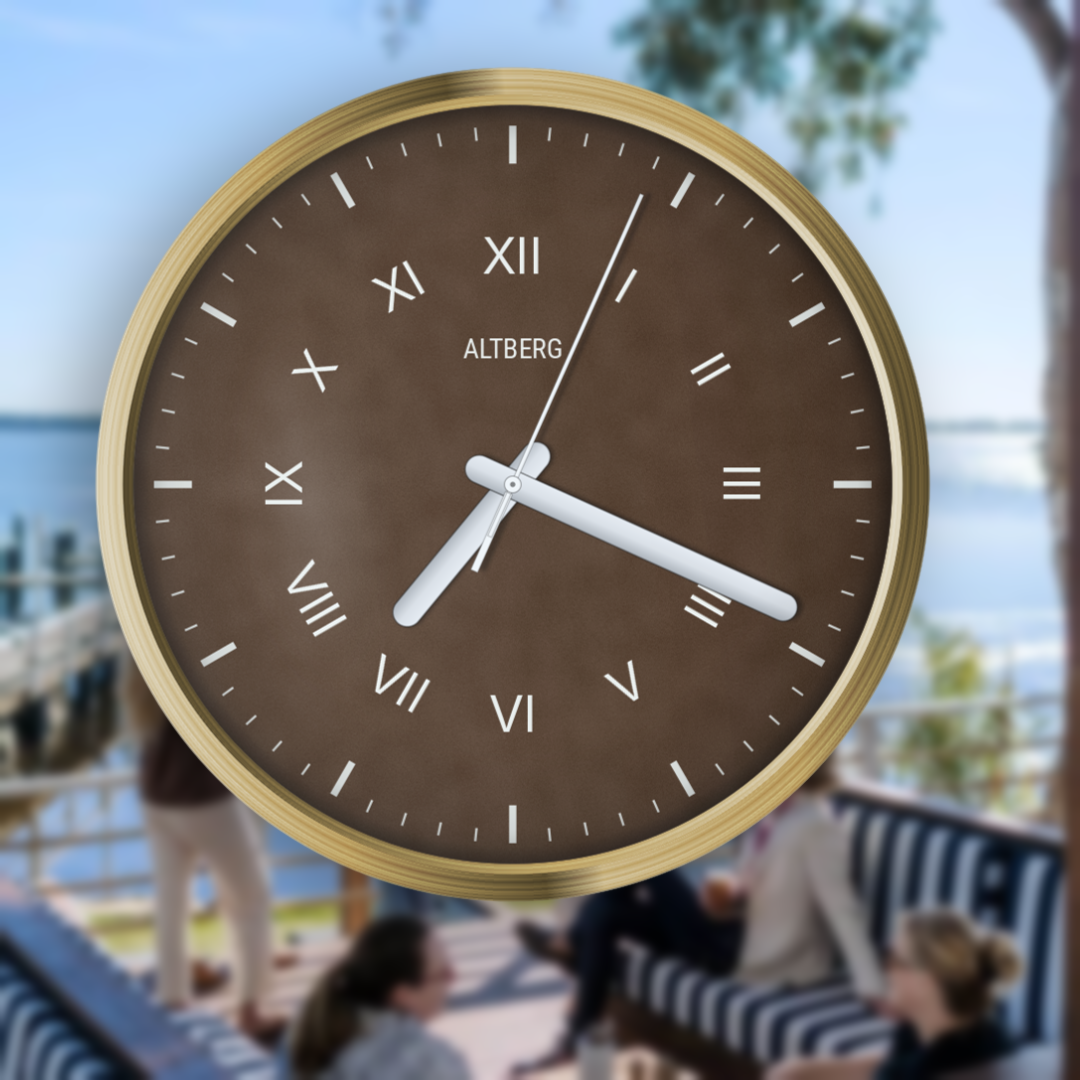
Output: 7h19m04s
